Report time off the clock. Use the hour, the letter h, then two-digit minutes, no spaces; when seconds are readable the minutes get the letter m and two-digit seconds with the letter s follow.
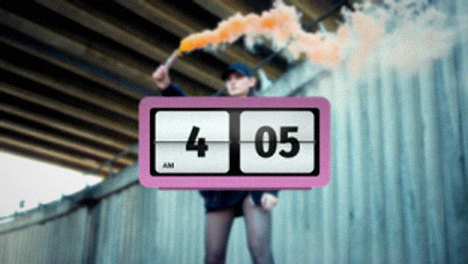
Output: 4h05
